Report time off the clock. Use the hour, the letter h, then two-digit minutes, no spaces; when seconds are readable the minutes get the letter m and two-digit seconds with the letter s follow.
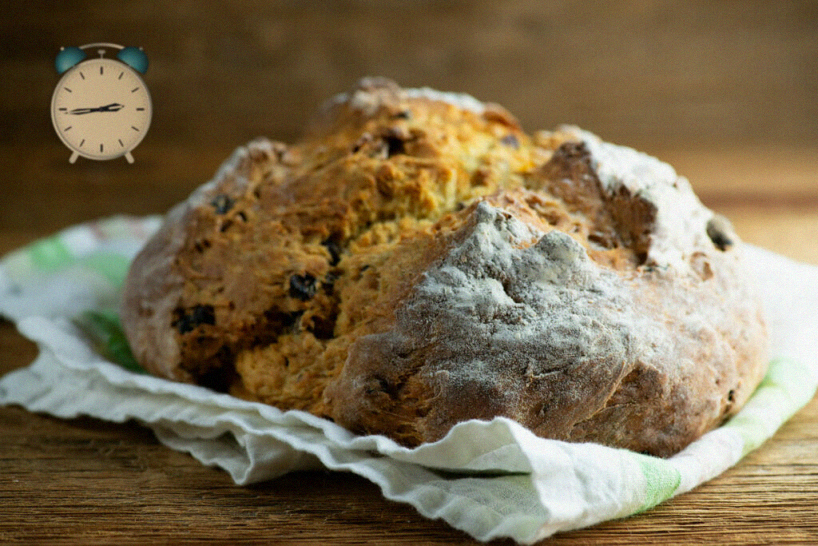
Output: 2h44
